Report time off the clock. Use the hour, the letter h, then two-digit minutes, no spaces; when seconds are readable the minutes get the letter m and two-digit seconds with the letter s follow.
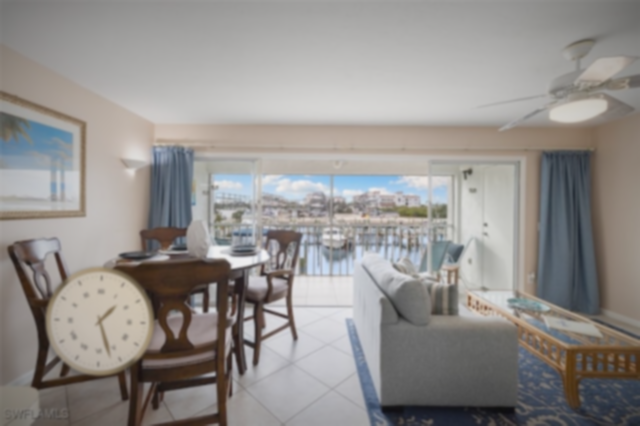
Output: 1h27
